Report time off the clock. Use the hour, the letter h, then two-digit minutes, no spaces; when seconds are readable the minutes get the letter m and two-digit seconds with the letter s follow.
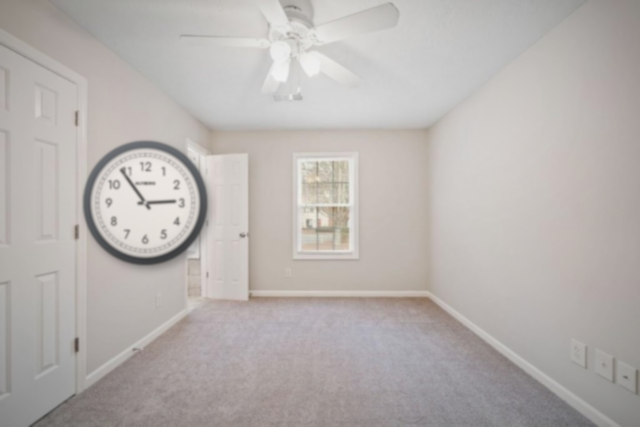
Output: 2h54
